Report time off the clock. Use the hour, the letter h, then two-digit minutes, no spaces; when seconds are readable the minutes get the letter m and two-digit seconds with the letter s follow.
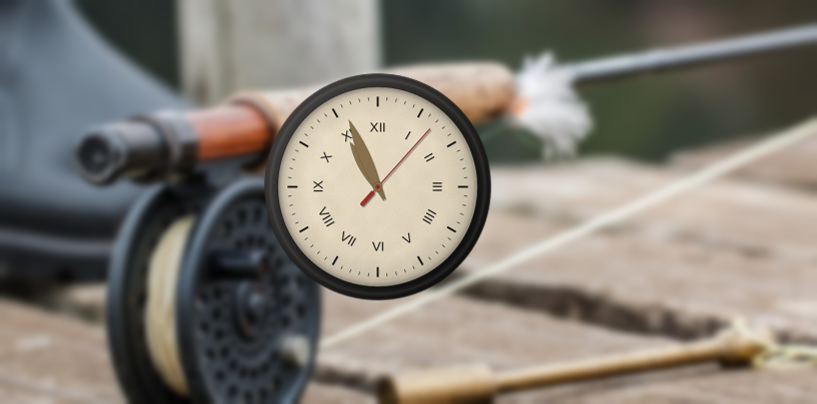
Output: 10h56m07s
